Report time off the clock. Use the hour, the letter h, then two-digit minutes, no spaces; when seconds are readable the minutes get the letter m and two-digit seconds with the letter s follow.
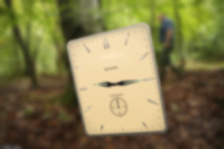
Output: 9h15
